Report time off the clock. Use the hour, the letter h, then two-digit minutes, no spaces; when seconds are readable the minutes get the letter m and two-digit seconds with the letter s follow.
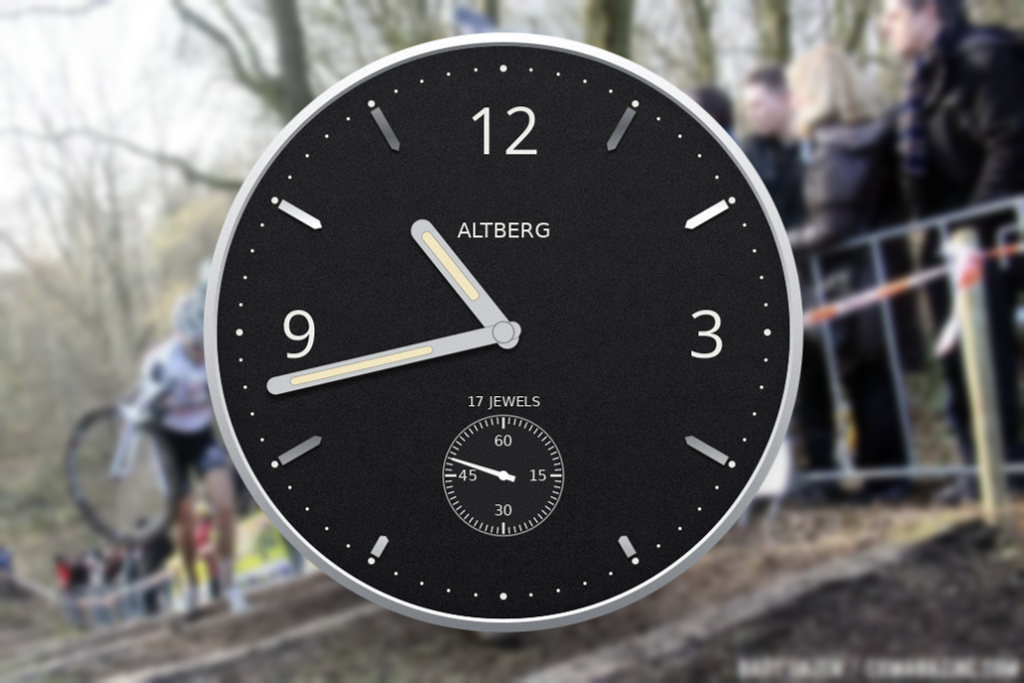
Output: 10h42m48s
